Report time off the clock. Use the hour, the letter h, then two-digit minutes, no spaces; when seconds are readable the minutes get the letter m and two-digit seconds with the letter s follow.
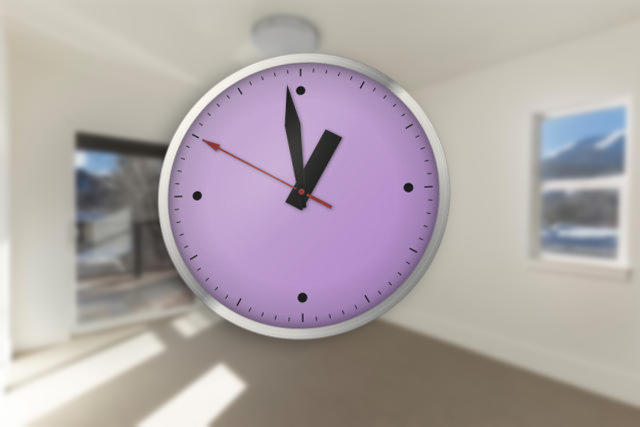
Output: 12h58m50s
